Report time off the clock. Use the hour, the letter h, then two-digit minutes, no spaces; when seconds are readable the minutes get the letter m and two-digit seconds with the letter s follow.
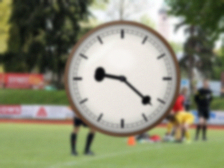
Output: 9h22
